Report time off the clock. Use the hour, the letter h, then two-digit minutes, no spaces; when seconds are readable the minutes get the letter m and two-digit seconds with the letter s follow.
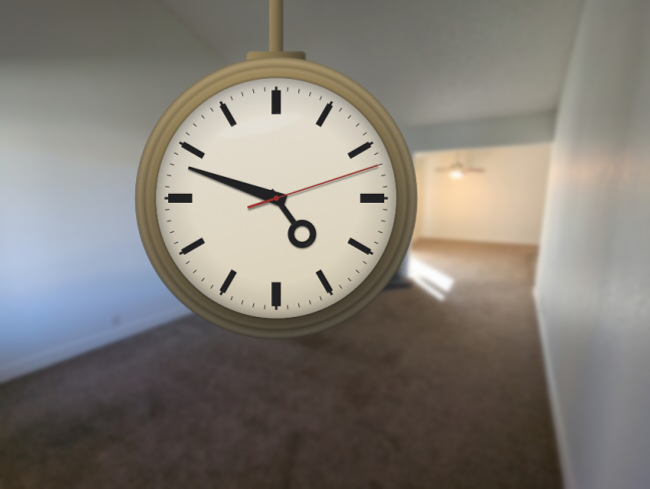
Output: 4h48m12s
